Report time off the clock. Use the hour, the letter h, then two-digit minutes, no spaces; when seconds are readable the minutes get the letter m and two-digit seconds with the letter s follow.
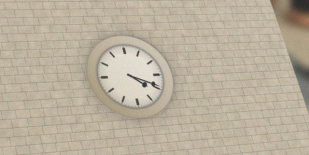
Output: 4h19
